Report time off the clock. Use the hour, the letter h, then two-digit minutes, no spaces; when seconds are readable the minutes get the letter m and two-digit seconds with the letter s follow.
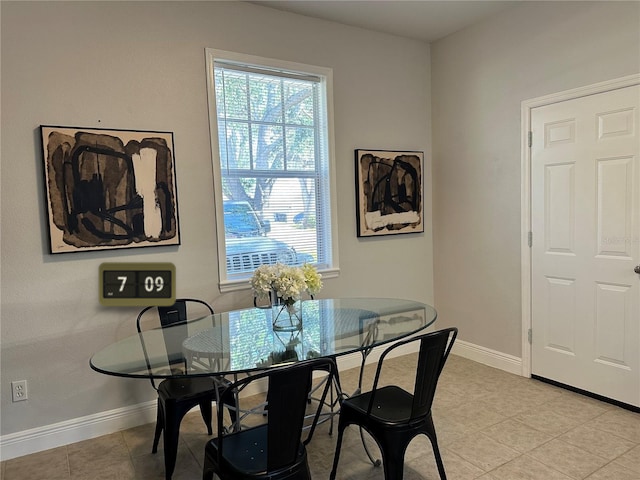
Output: 7h09
